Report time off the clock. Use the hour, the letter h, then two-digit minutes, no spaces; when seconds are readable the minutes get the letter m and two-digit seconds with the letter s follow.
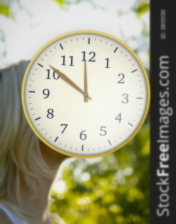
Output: 11h51
